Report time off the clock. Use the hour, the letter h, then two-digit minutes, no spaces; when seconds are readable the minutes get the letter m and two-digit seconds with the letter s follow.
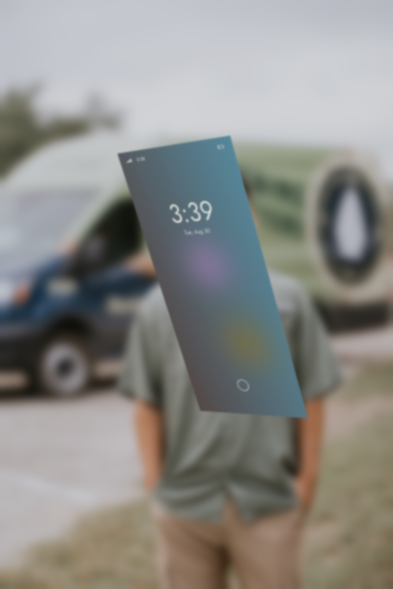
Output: 3h39
